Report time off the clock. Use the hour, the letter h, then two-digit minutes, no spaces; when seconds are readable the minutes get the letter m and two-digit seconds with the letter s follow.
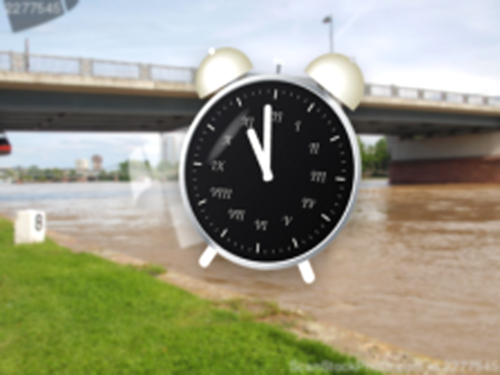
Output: 10h59
